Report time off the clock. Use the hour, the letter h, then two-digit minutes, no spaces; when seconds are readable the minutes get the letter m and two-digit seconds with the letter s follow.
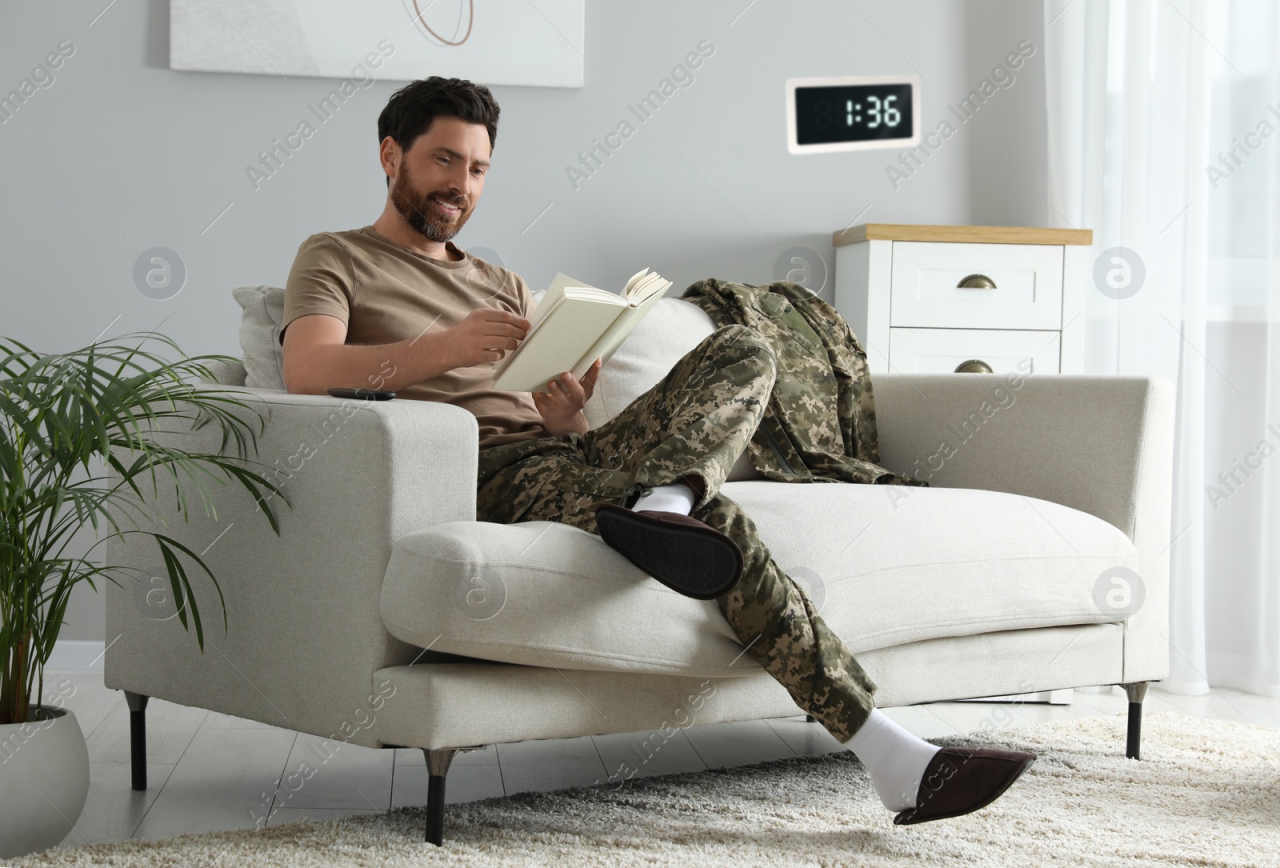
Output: 1h36
